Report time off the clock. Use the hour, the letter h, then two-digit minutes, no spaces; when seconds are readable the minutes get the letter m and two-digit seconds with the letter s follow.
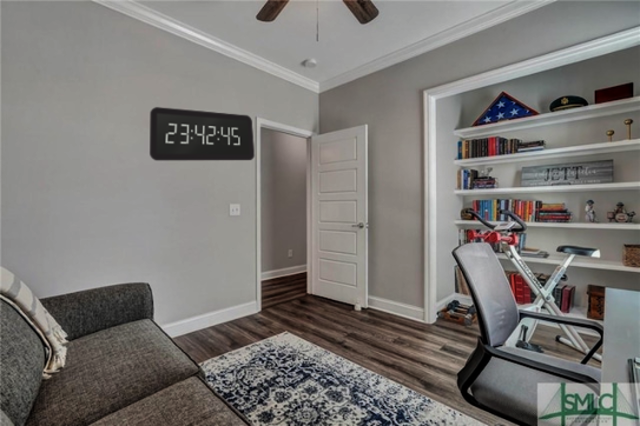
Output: 23h42m45s
